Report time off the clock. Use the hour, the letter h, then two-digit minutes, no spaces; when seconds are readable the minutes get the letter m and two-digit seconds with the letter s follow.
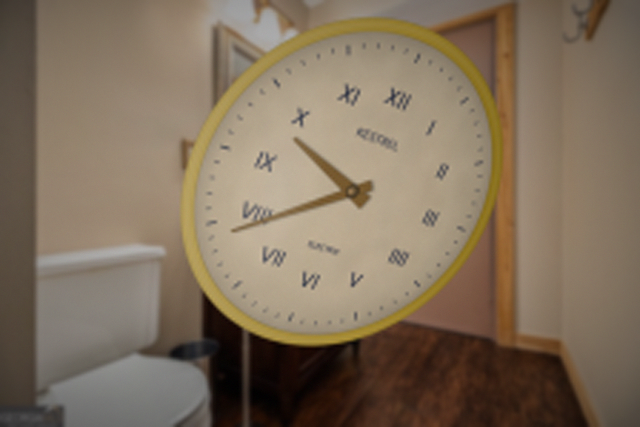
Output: 9h39
